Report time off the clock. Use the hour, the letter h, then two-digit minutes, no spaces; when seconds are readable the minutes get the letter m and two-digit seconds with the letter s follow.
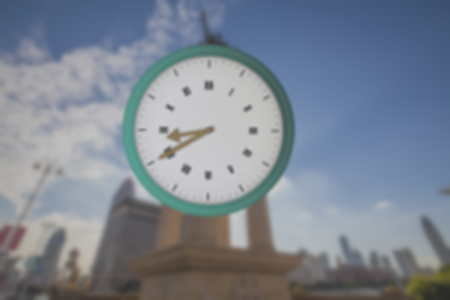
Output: 8h40
